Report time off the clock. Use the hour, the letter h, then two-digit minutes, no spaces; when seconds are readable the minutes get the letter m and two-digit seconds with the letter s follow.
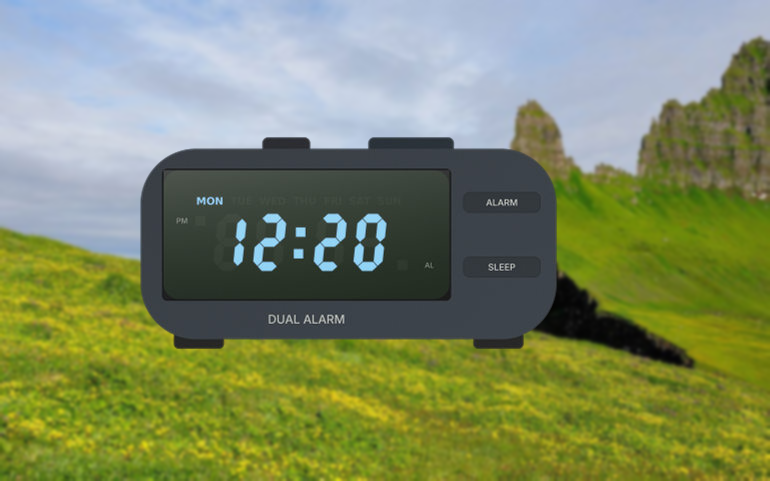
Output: 12h20
